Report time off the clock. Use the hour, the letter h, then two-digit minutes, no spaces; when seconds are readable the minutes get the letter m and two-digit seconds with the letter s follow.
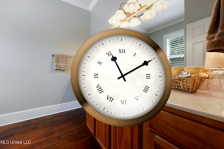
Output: 11h10
